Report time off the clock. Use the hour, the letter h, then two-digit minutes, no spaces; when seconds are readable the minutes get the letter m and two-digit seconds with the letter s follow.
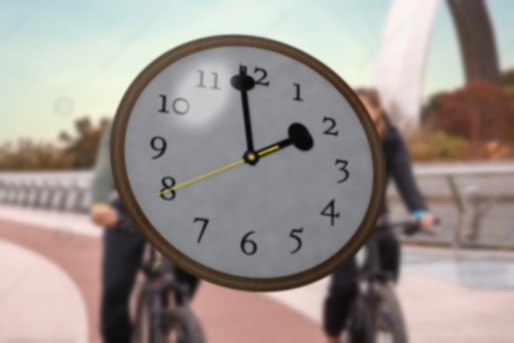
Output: 1h58m40s
